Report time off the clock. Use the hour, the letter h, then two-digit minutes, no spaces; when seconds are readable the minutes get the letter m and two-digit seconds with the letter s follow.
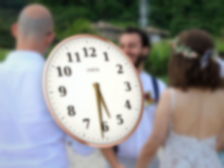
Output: 5h31
